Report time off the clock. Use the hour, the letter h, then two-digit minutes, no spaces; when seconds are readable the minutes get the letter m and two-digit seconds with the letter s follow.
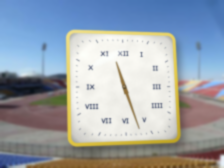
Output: 11h27
